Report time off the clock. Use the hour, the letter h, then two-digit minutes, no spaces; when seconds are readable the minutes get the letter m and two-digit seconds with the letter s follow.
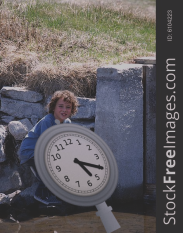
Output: 5h20
